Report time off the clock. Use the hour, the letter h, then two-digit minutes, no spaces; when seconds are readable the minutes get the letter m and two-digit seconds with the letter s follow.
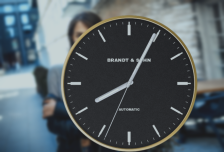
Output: 8h04m34s
